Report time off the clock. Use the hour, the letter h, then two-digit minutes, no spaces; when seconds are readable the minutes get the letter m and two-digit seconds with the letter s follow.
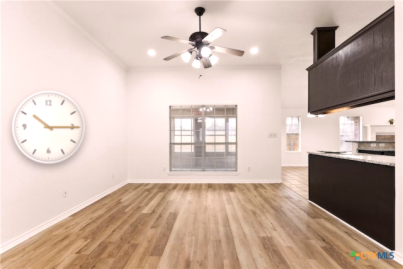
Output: 10h15
